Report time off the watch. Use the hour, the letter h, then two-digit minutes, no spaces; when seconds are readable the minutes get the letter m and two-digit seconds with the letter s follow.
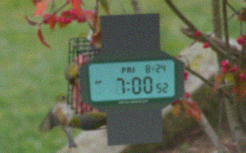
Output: 7h00m52s
